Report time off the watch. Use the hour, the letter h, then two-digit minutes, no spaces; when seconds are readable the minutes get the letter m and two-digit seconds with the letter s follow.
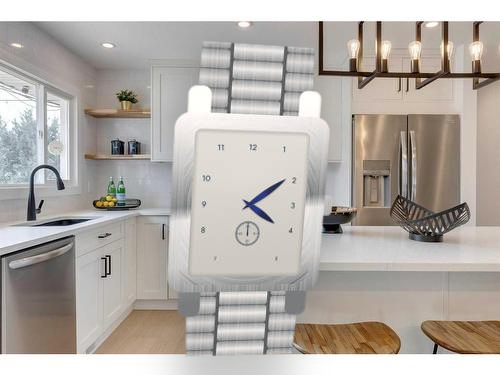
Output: 4h09
